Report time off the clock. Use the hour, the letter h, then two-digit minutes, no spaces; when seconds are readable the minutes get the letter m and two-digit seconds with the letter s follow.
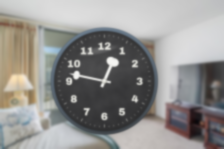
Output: 12h47
